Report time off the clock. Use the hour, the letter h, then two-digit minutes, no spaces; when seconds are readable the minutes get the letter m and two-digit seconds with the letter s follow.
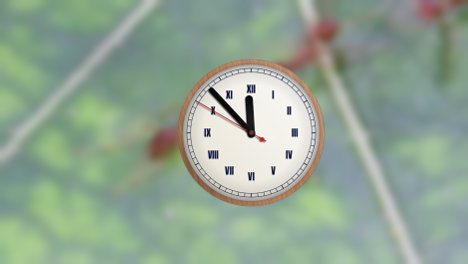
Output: 11h52m50s
